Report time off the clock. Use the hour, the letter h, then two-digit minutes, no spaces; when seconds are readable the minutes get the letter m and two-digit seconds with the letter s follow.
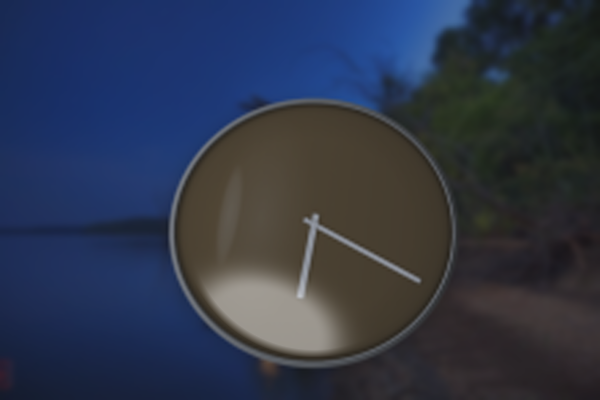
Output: 6h20
